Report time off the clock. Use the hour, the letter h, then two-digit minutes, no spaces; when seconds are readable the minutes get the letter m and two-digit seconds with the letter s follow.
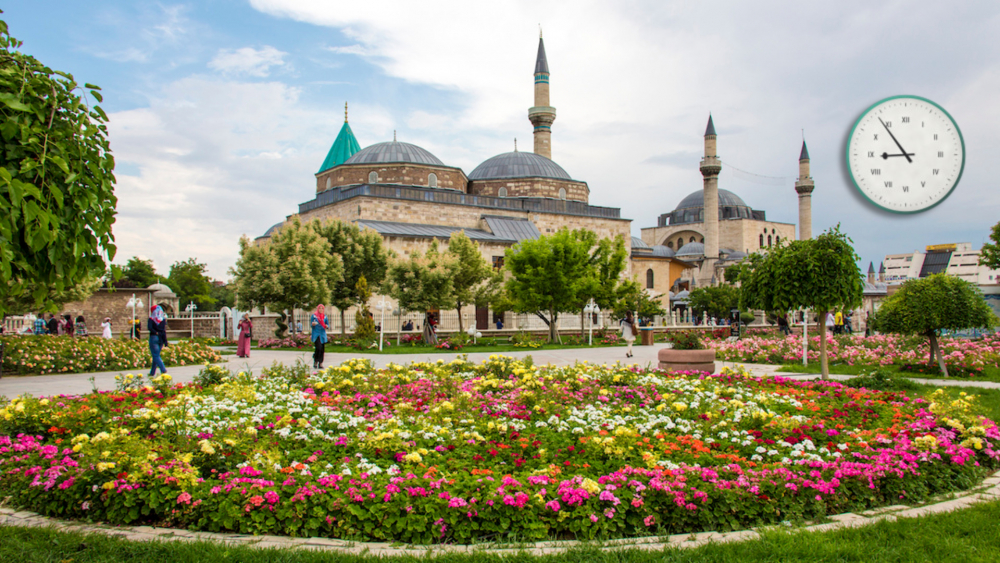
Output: 8h54
